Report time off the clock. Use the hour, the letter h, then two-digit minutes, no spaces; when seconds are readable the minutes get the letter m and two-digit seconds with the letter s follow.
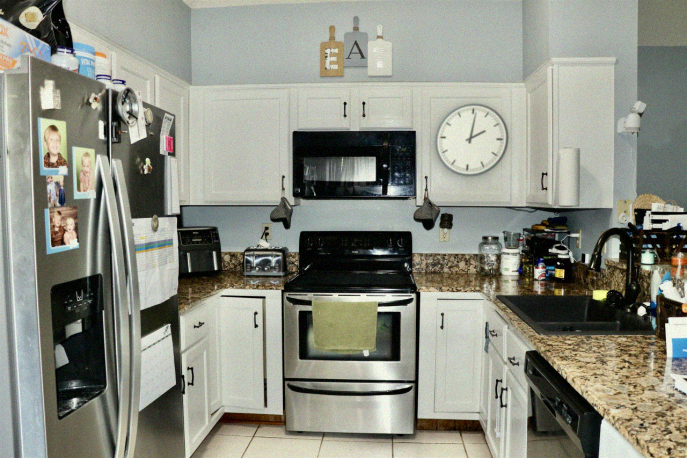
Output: 2h01
